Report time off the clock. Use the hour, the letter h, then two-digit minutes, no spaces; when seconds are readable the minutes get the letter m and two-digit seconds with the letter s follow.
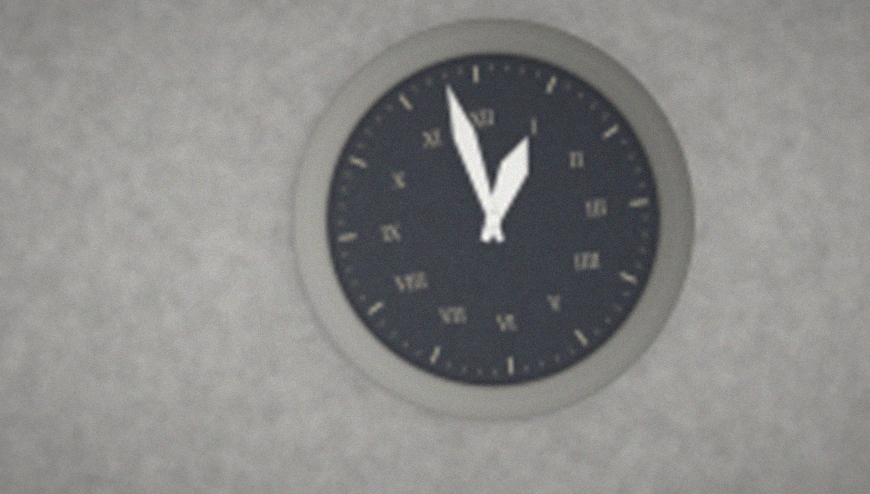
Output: 12h58
